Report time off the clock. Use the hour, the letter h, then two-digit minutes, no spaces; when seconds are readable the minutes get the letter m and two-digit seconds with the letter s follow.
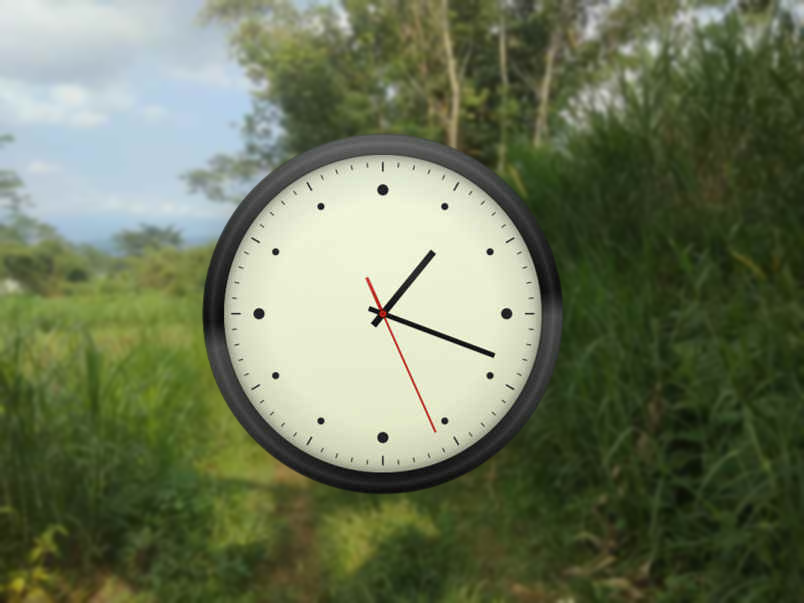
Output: 1h18m26s
